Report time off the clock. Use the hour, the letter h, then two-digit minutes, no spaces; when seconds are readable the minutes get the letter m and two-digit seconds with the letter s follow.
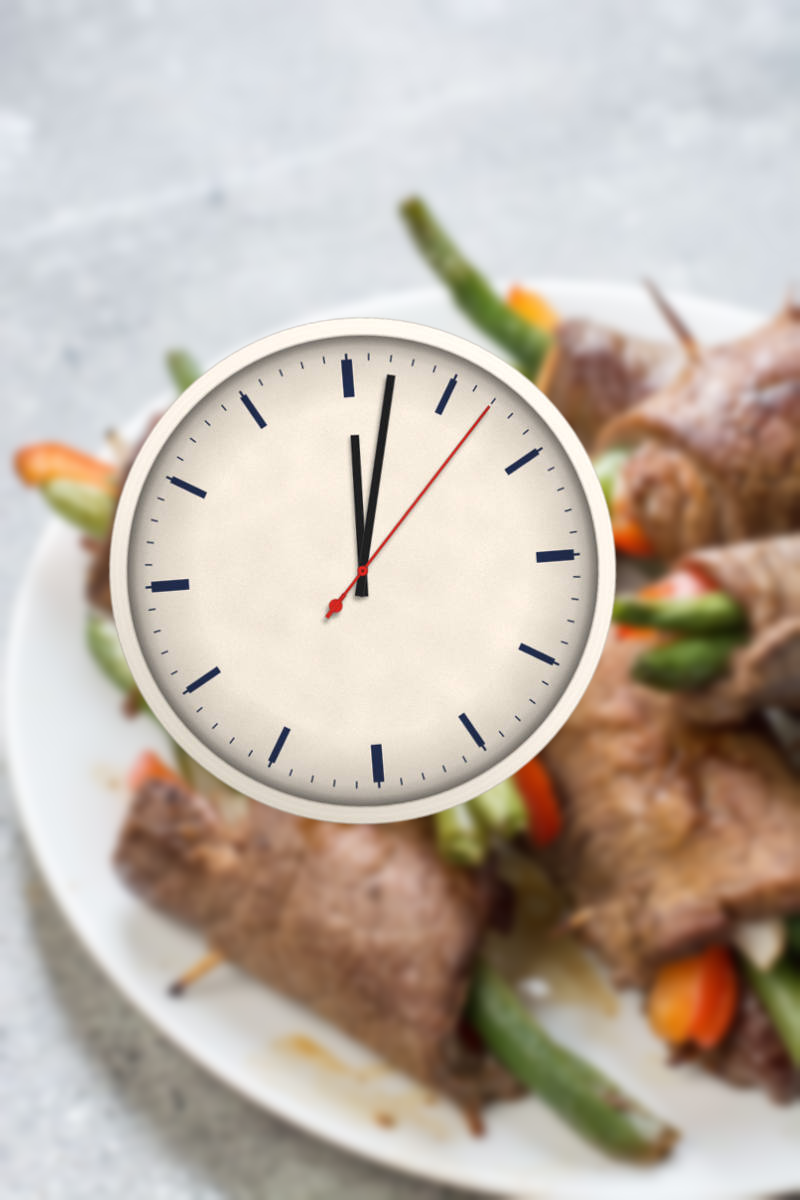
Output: 12h02m07s
